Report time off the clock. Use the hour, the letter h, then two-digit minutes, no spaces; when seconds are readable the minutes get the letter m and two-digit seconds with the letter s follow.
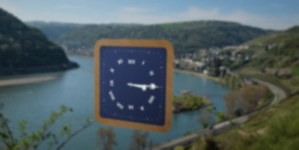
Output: 3h15
